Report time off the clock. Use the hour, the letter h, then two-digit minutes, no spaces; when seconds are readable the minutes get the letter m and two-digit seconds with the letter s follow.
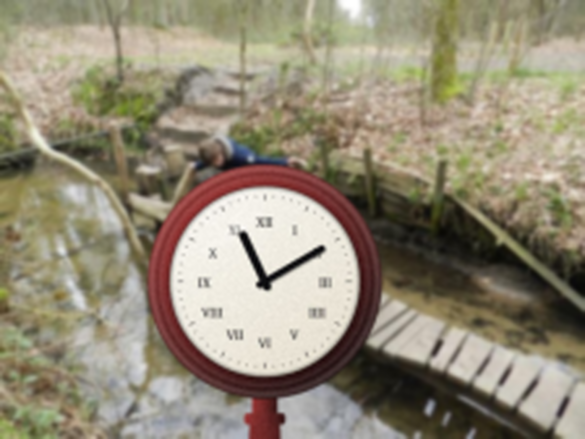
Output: 11h10
